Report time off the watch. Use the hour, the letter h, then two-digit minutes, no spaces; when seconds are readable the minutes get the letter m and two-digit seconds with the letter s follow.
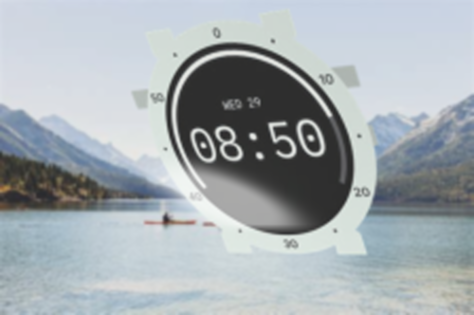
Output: 8h50
